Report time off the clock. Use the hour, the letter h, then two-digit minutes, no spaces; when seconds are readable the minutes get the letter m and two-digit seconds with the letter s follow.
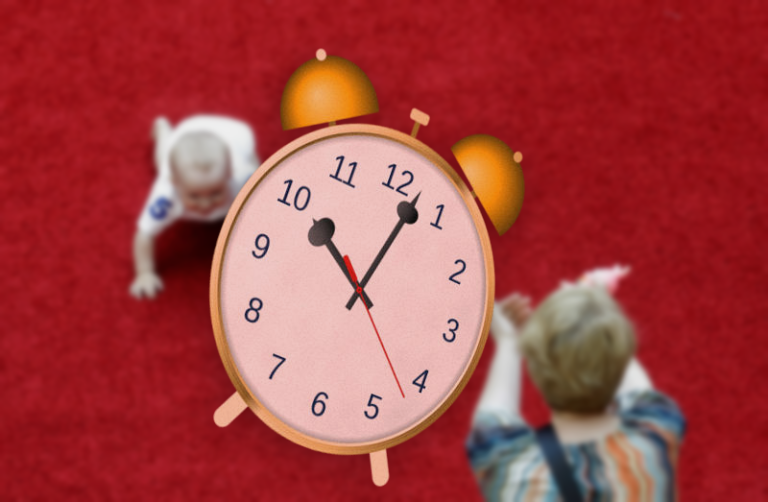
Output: 10h02m22s
